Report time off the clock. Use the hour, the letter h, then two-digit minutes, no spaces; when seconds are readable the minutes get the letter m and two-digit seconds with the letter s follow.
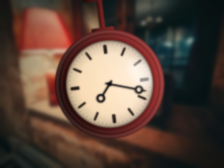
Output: 7h18
